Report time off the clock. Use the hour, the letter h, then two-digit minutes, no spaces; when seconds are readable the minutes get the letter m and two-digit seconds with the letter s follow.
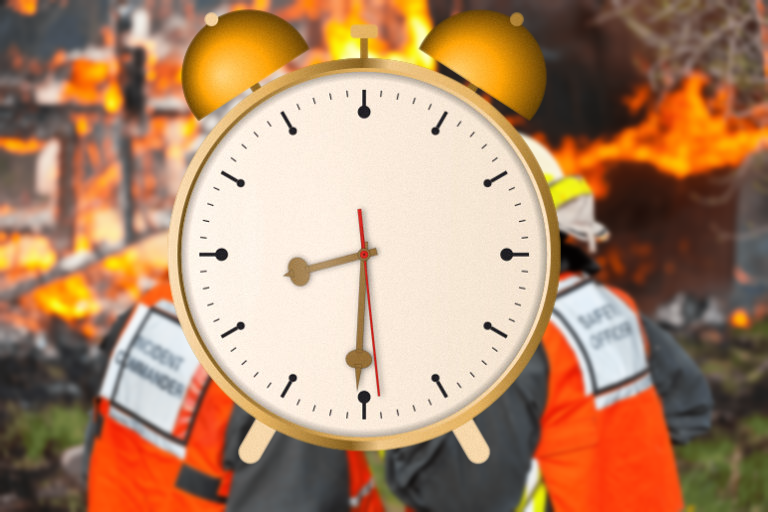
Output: 8h30m29s
